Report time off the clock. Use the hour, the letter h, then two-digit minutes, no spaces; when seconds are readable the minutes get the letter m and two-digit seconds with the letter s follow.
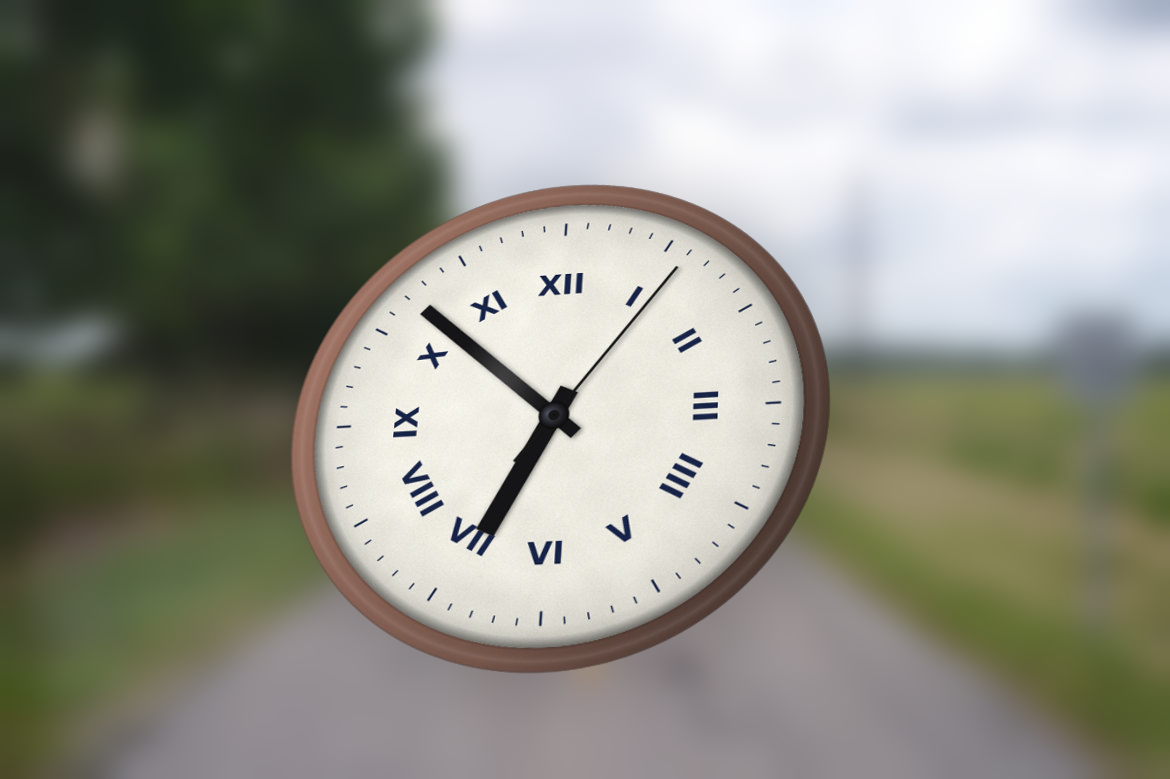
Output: 6h52m06s
